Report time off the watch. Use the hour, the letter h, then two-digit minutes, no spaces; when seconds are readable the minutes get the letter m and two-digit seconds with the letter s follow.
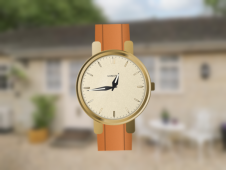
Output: 12h44
